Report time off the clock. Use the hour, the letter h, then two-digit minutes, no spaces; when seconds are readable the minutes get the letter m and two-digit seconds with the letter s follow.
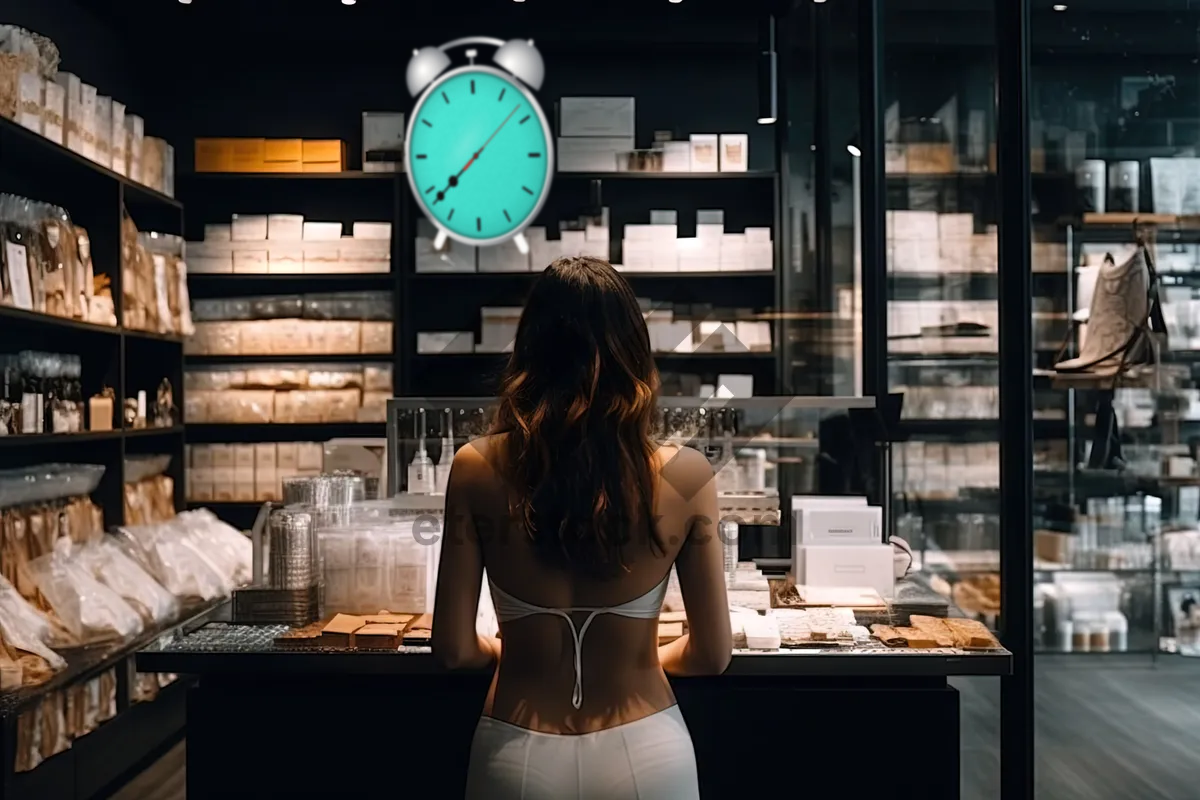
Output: 7h38m08s
